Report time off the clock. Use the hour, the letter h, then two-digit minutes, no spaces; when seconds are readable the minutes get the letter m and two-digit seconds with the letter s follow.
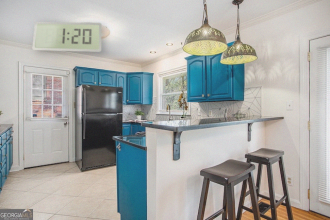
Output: 1h20
